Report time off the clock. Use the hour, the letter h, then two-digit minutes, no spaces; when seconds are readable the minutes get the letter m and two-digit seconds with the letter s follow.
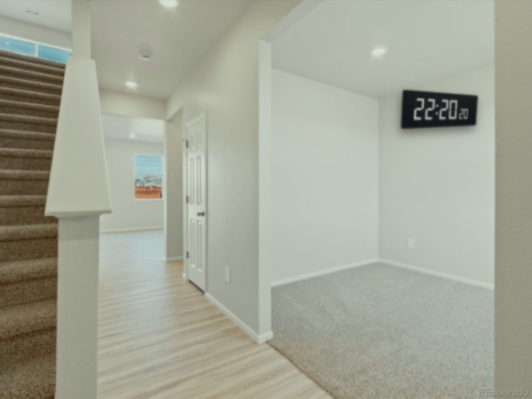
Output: 22h20
